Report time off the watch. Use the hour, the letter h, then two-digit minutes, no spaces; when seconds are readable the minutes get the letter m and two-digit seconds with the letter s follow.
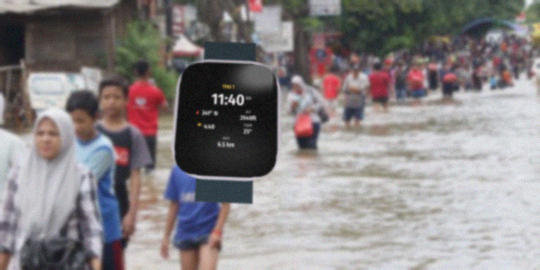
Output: 11h40
